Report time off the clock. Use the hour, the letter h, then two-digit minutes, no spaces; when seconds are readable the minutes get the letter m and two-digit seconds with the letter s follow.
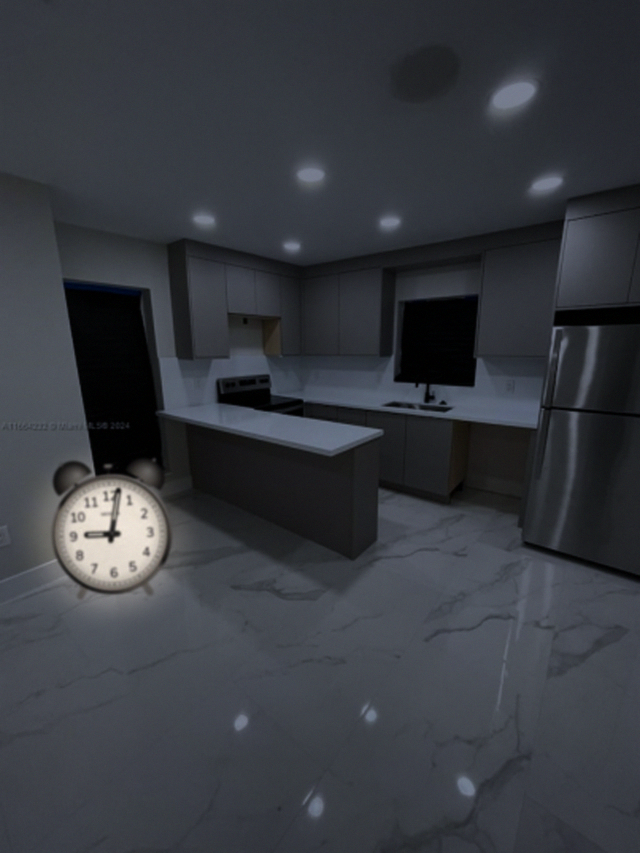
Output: 9h02
